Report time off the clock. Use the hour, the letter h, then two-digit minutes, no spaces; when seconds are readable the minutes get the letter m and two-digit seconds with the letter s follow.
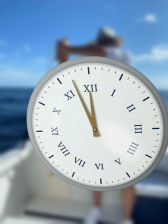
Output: 11h57
